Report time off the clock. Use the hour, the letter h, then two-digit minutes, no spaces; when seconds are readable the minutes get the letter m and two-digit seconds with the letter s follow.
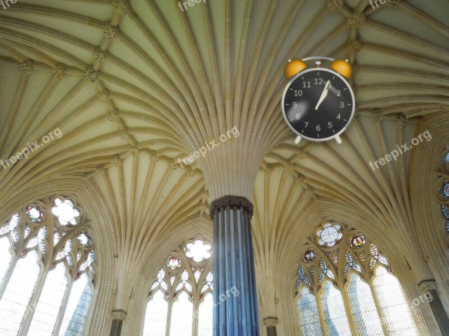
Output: 1h04
